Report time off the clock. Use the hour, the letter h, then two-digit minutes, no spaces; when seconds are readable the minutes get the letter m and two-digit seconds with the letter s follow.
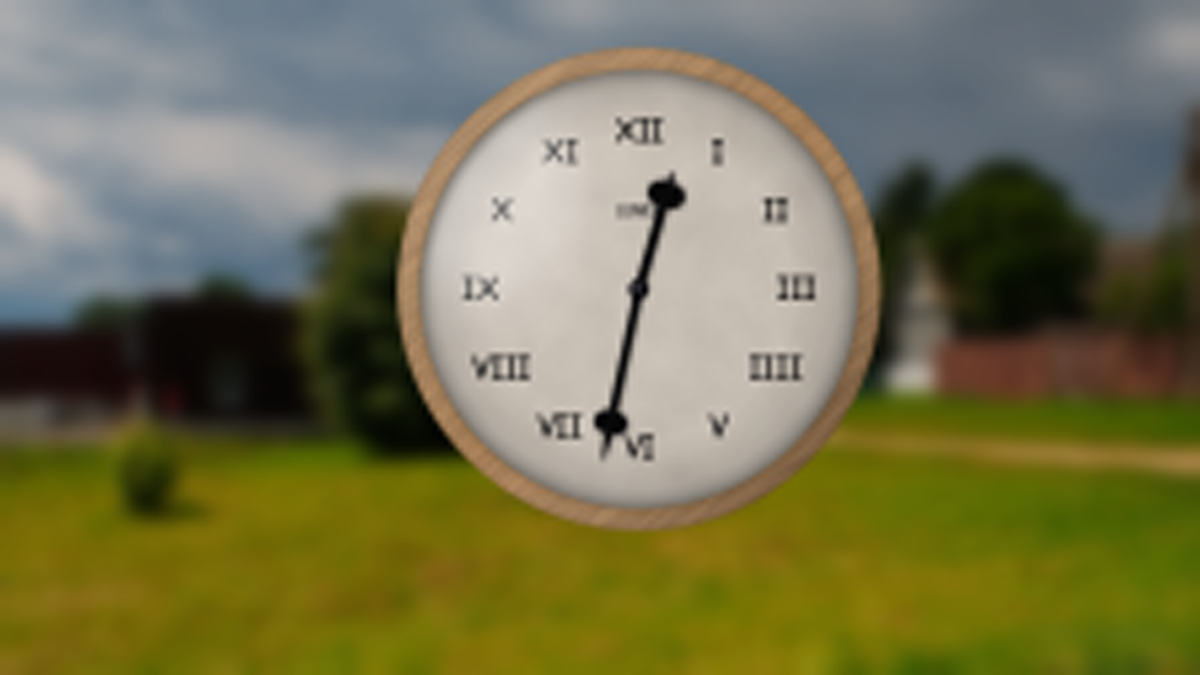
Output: 12h32
